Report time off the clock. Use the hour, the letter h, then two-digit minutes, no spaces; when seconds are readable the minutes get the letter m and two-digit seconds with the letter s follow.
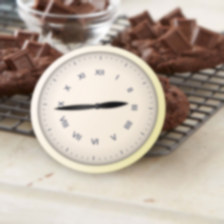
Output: 2h44
